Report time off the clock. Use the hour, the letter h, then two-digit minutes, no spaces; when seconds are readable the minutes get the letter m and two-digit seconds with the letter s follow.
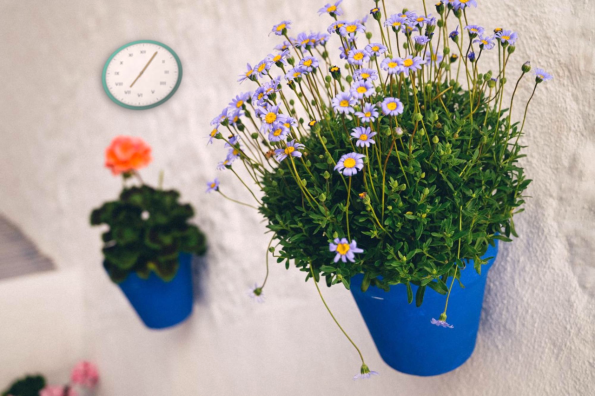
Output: 7h05
